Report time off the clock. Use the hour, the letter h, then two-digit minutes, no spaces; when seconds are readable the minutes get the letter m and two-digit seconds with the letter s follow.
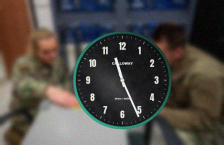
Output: 11h26
